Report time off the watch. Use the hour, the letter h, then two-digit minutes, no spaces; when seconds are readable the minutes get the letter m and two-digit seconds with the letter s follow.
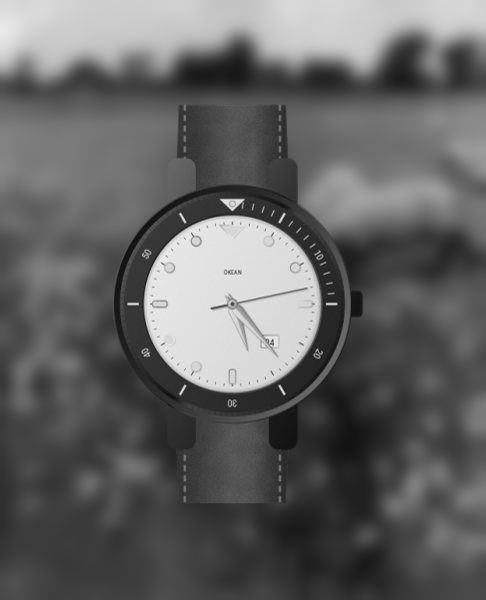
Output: 5h23m13s
